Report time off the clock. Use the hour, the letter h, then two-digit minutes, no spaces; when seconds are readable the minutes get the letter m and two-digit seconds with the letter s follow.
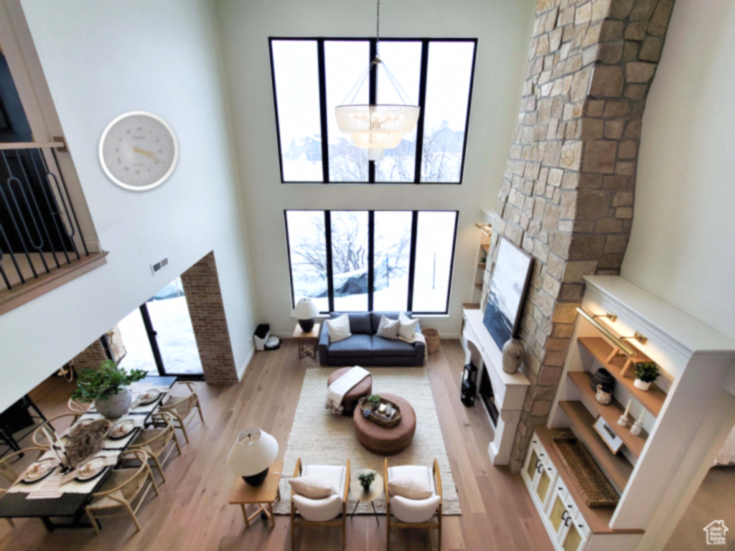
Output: 3h19
